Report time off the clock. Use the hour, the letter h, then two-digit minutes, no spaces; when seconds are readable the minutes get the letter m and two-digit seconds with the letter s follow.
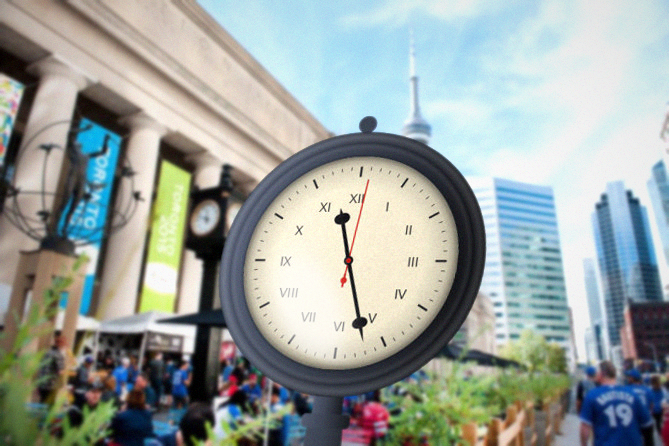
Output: 11h27m01s
